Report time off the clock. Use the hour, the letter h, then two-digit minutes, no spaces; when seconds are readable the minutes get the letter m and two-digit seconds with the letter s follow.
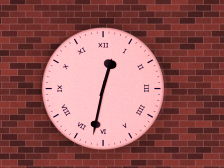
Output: 12h32
